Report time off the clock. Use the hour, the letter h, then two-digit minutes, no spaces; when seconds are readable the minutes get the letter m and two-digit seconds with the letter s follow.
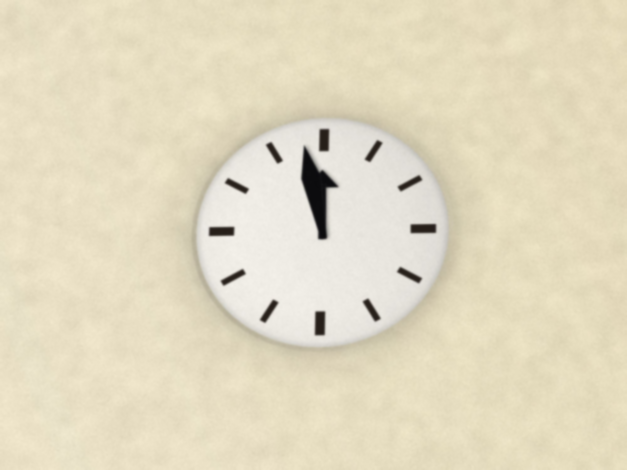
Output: 11h58
